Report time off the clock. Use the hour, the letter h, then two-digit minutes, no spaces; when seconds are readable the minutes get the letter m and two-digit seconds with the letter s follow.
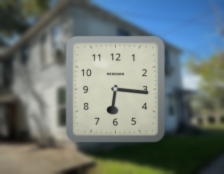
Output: 6h16
